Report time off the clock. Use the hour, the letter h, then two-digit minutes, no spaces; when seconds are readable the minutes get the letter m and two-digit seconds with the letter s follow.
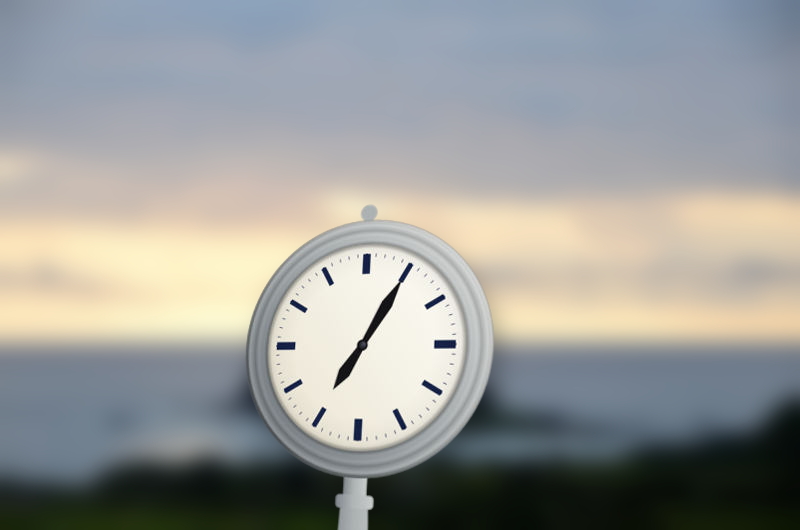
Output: 7h05
